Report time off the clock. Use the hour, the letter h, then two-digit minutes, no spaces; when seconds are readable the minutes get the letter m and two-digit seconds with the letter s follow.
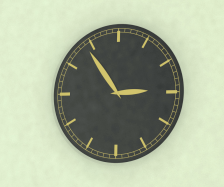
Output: 2h54
